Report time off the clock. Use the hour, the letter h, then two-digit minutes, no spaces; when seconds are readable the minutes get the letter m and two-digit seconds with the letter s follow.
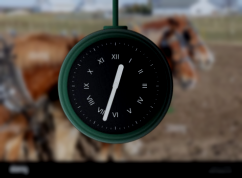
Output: 12h33
